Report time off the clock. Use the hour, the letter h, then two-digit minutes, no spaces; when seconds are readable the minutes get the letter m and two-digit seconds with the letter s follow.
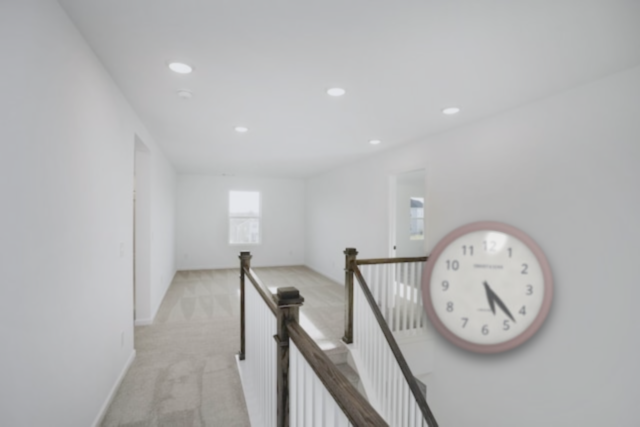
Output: 5h23
